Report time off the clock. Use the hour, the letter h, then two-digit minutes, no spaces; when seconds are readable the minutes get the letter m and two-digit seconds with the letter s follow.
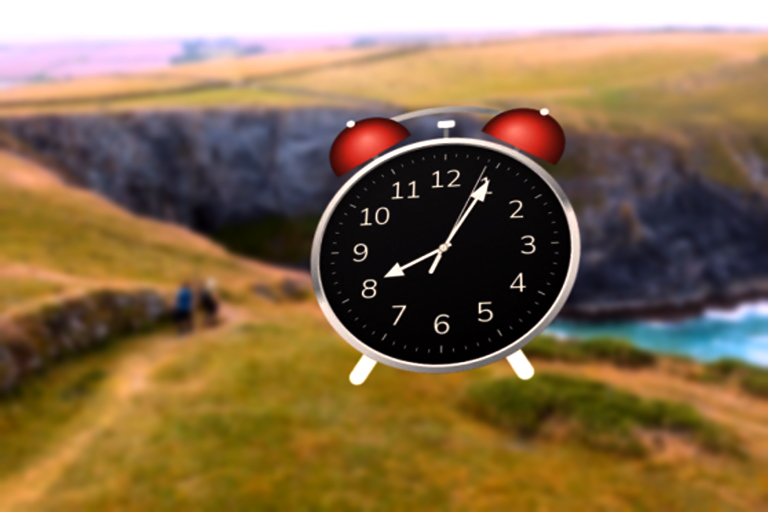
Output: 8h05m04s
